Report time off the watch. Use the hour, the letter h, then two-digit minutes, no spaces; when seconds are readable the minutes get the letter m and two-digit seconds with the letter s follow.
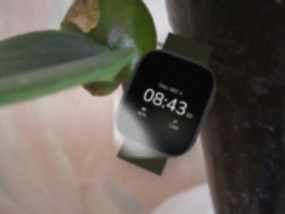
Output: 8h43
